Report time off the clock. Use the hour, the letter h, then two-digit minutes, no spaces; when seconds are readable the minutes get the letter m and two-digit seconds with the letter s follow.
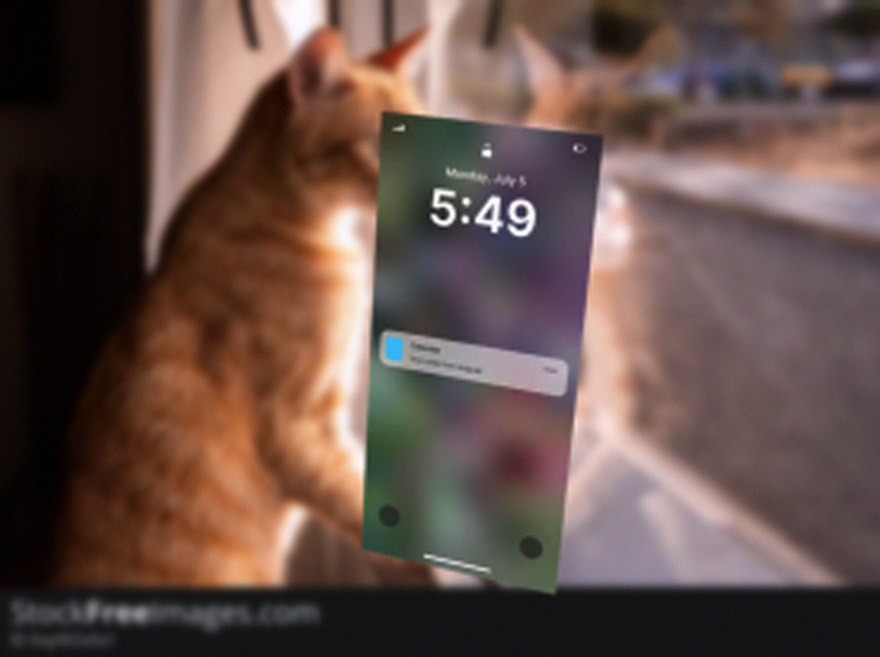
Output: 5h49
